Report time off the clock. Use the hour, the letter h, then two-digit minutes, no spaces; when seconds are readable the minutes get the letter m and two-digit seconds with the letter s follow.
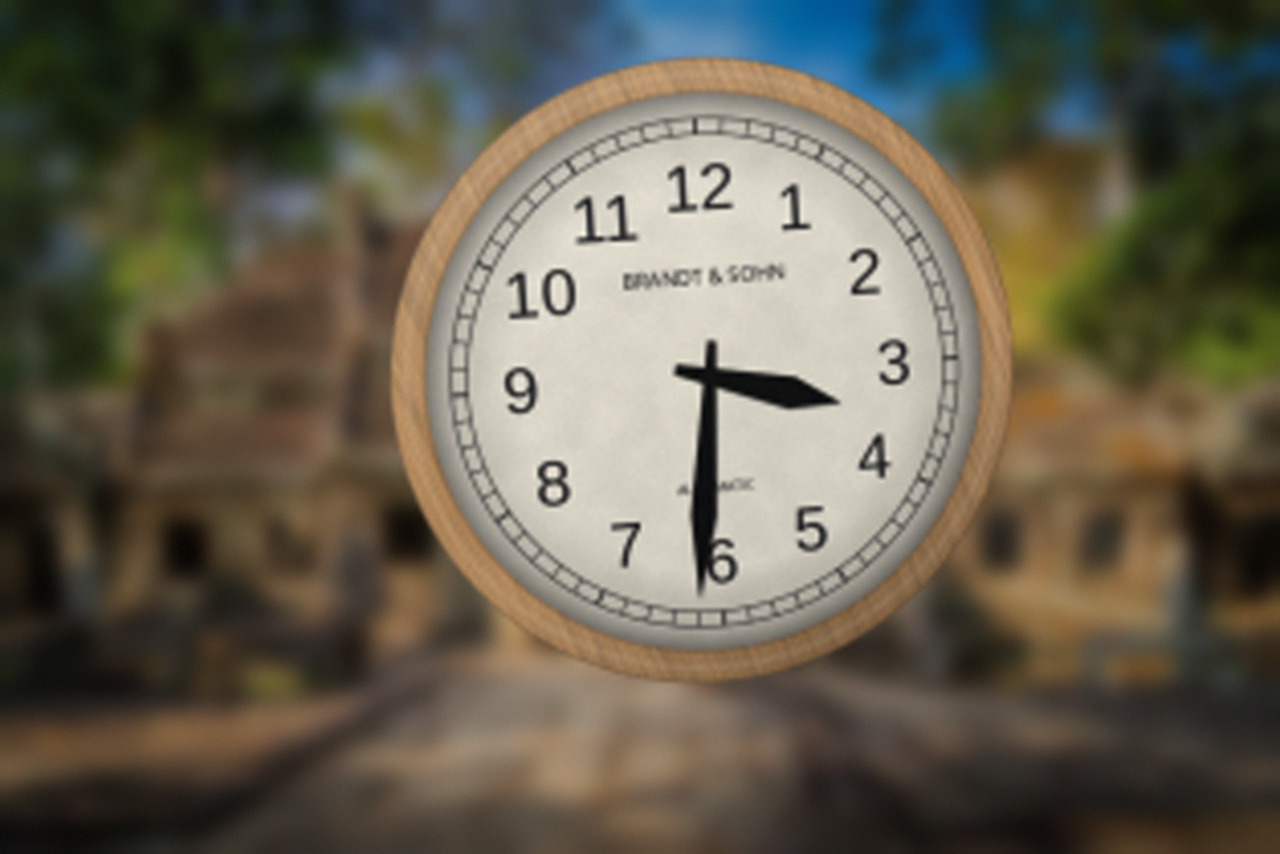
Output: 3h31
